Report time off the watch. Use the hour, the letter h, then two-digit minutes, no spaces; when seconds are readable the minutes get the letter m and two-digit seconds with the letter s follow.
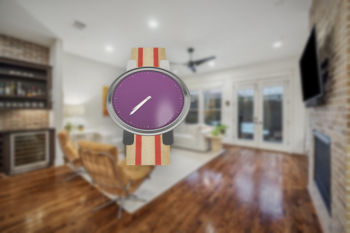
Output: 7h37
